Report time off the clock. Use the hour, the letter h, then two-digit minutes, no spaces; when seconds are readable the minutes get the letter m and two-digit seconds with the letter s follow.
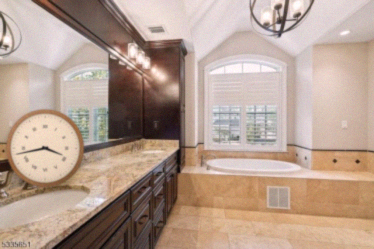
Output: 3h43
